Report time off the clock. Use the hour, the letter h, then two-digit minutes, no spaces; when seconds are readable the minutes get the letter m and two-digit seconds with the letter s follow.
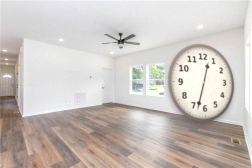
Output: 12h33
